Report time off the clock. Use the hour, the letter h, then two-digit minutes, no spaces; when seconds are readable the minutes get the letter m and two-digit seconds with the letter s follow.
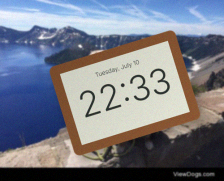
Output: 22h33
